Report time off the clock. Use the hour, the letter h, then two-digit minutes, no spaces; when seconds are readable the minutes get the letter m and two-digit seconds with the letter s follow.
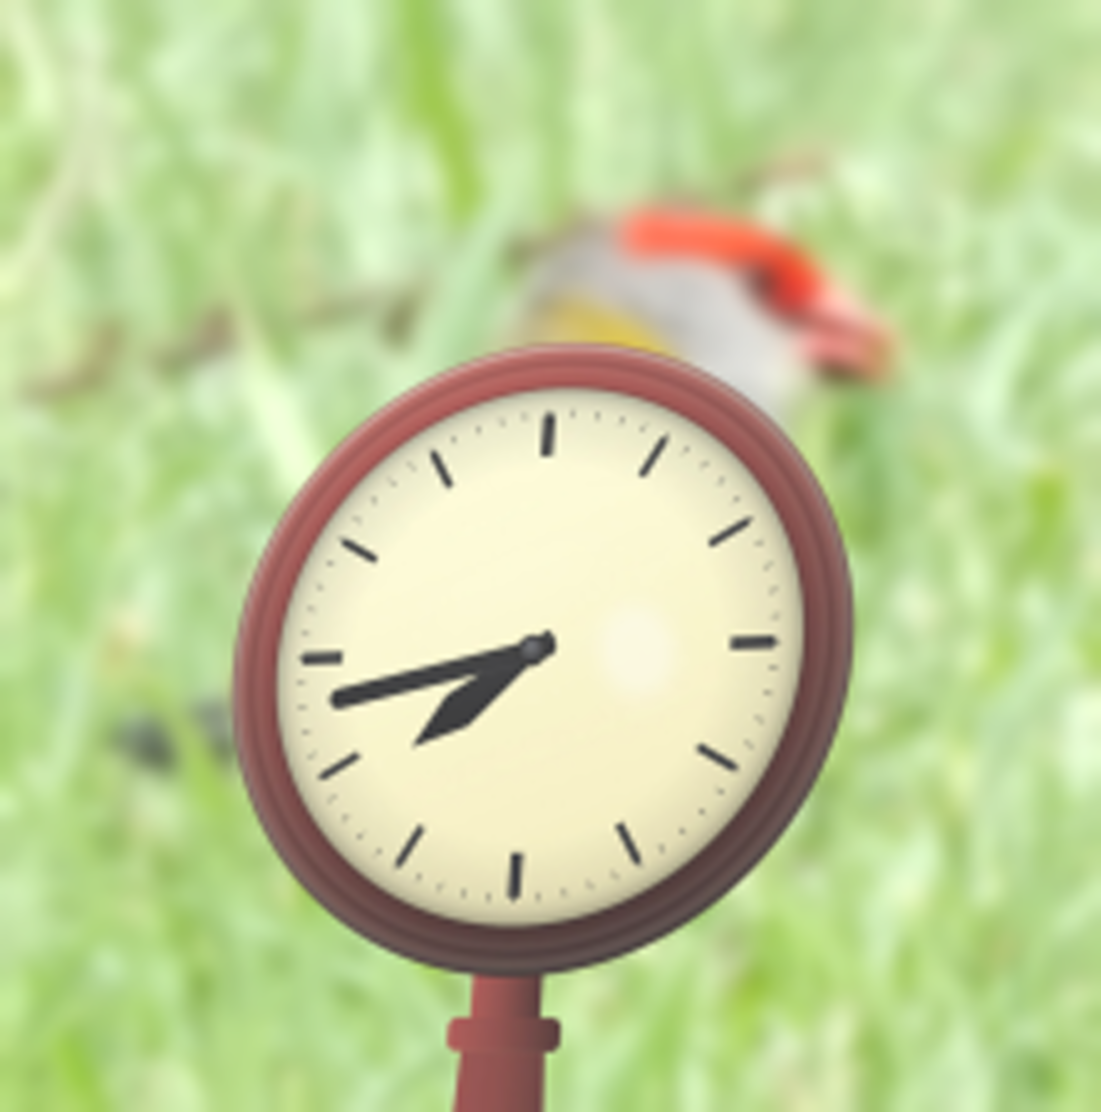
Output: 7h43
